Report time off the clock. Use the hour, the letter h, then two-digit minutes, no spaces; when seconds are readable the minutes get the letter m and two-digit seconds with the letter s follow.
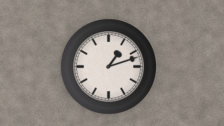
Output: 1h12
